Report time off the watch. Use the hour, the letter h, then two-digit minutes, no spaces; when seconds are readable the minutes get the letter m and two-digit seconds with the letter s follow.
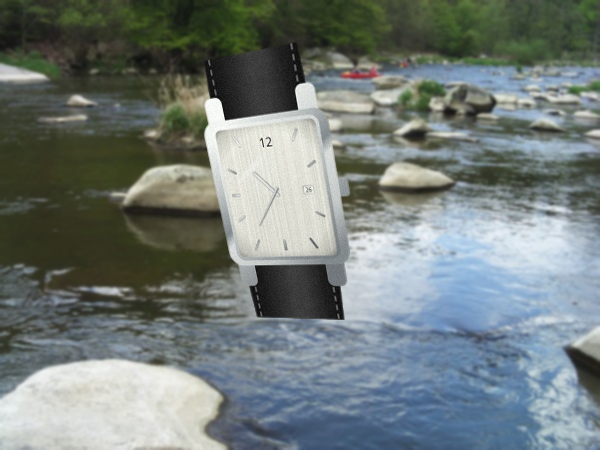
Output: 10h36
